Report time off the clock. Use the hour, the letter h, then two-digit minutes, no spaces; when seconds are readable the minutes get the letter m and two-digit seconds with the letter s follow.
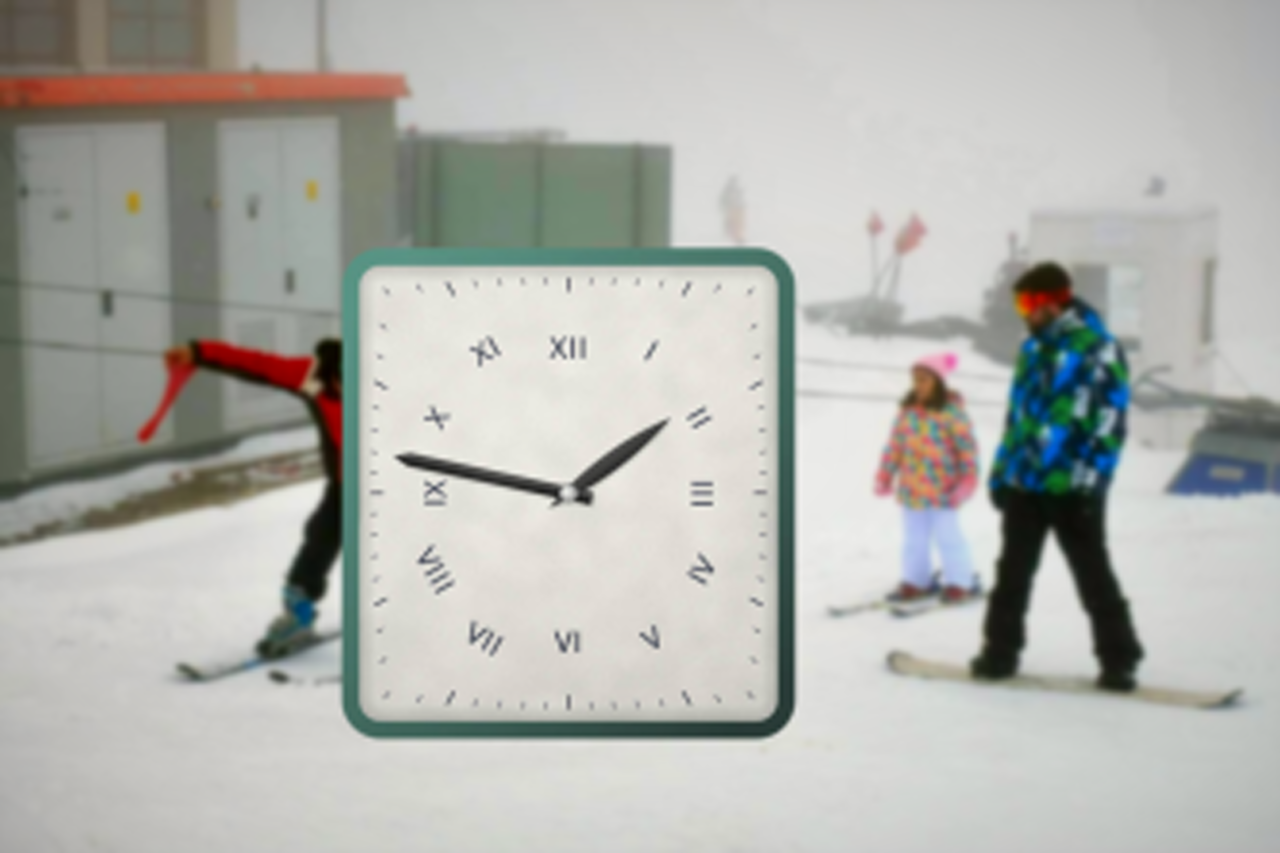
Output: 1h47
